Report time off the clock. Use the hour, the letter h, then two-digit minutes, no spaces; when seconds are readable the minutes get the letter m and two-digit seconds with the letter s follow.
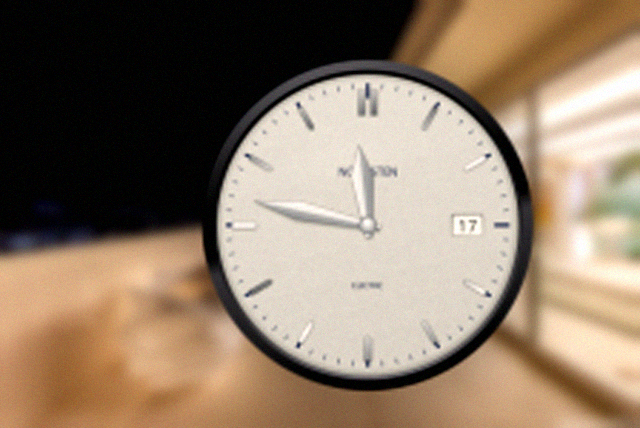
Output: 11h47
